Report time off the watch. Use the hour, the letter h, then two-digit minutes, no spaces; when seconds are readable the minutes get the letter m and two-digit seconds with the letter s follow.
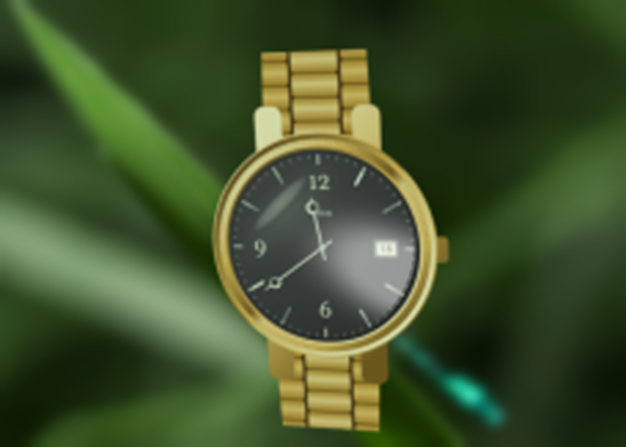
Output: 11h39
